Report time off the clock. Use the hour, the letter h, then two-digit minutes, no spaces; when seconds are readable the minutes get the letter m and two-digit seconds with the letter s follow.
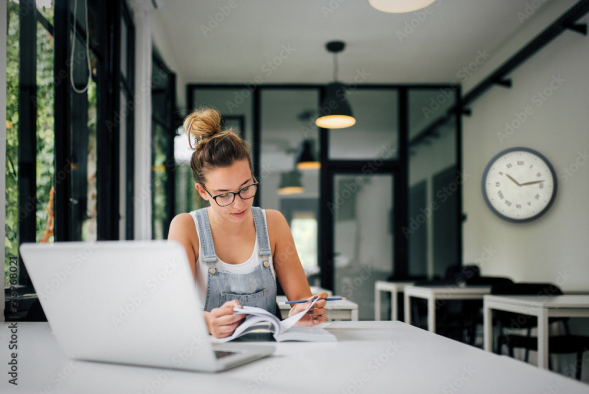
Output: 10h13
